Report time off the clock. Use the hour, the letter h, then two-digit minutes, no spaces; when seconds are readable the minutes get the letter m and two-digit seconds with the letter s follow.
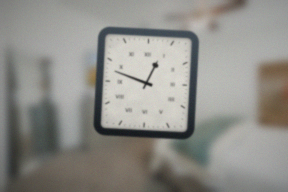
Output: 12h48
